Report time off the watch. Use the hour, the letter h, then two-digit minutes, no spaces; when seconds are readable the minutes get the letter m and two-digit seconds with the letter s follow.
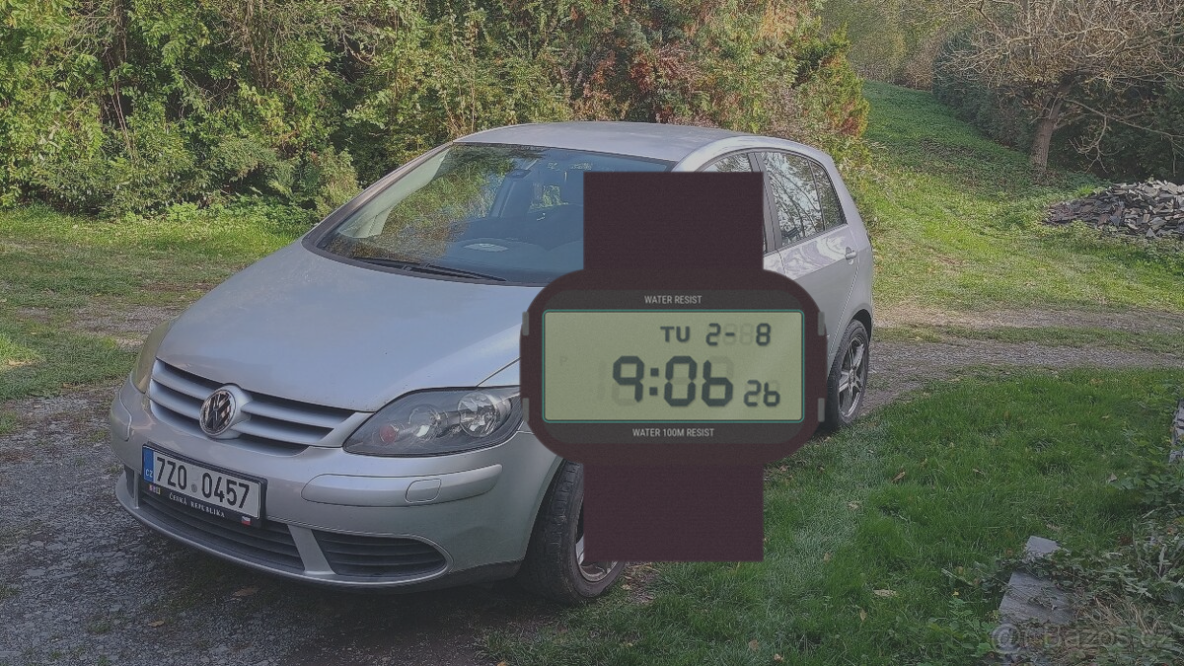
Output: 9h06m26s
